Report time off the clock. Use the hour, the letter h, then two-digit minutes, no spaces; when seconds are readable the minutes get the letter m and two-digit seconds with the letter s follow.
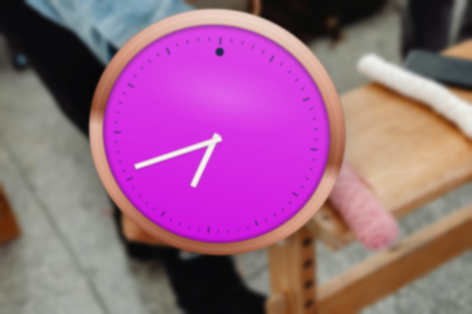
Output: 6h41
